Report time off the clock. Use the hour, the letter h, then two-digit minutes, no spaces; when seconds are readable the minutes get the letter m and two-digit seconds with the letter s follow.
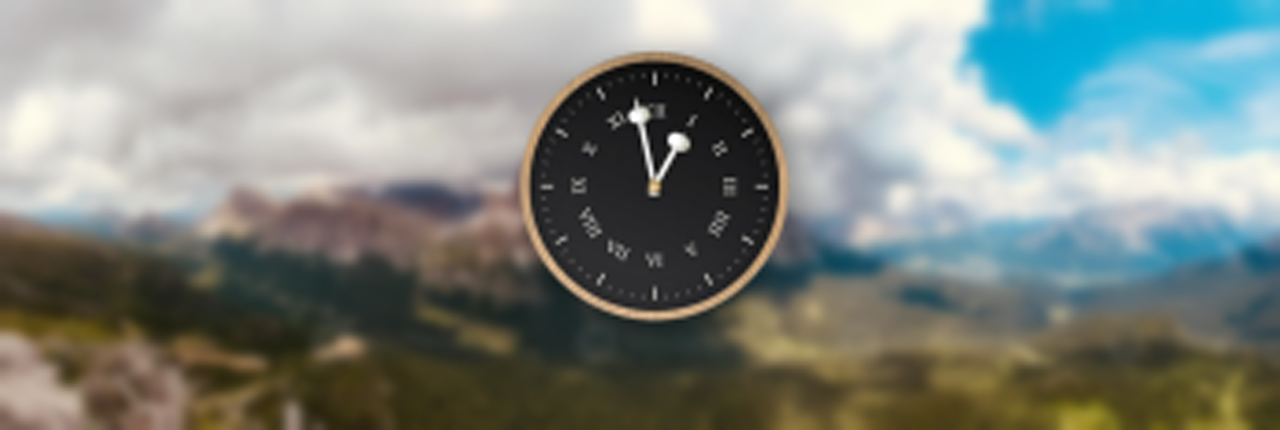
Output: 12h58
